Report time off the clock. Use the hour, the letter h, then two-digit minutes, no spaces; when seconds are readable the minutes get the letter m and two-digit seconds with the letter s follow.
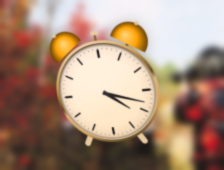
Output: 4h18
